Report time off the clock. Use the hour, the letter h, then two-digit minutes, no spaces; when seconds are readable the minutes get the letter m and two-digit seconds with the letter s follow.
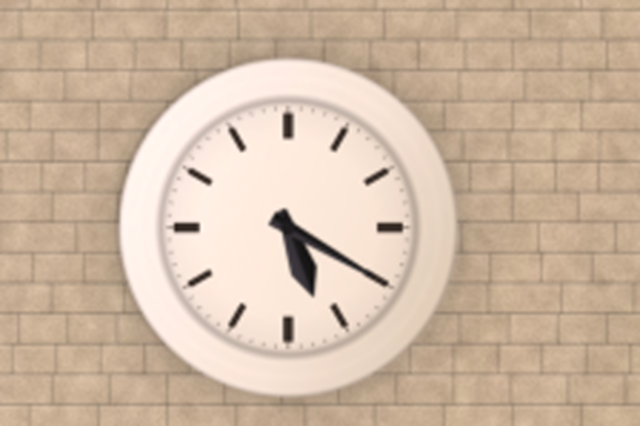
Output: 5h20
